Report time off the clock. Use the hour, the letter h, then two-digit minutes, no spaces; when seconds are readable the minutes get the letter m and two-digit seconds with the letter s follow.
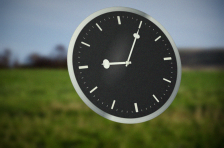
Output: 9h05
